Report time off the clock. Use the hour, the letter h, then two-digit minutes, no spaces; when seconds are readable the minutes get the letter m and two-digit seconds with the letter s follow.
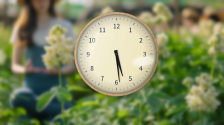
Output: 5h29
